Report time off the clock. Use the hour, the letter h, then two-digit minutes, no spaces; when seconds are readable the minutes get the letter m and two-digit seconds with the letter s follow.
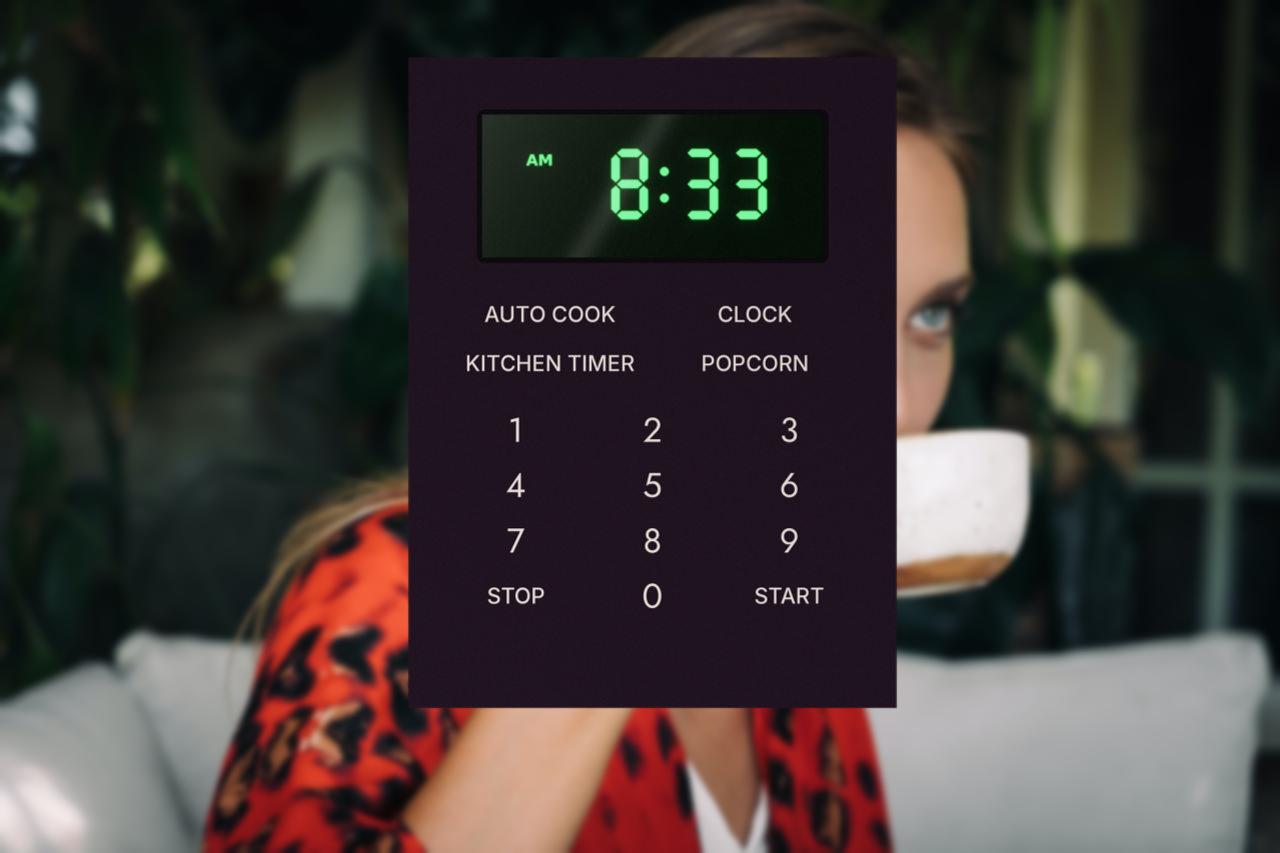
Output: 8h33
